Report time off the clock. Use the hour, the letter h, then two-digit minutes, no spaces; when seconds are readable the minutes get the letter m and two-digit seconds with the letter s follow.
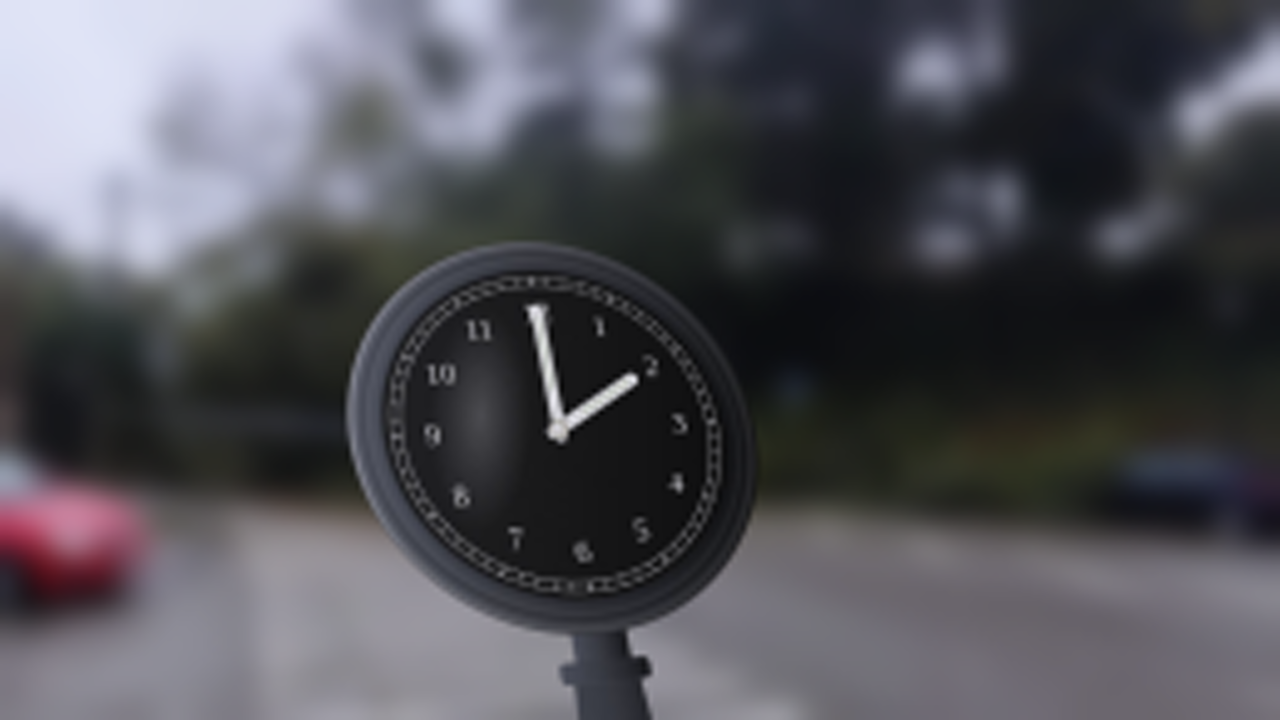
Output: 2h00
